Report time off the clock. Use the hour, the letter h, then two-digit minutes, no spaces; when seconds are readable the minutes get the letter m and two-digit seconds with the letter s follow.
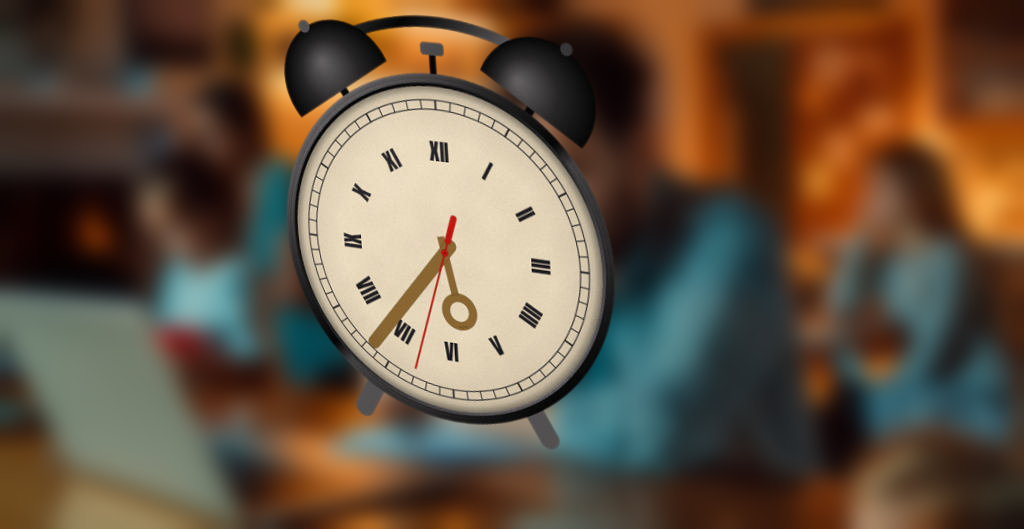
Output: 5h36m33s
